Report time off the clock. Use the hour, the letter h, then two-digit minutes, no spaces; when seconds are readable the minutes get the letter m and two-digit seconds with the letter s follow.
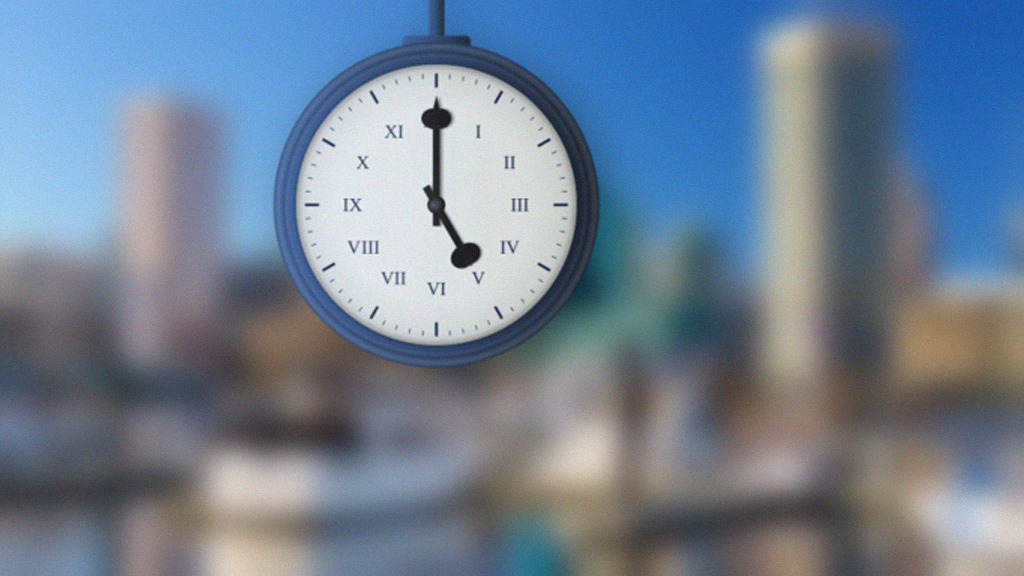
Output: 5h00
